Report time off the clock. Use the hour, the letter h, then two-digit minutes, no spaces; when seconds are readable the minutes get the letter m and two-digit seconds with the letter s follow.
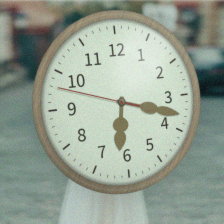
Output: 6h17m48s
